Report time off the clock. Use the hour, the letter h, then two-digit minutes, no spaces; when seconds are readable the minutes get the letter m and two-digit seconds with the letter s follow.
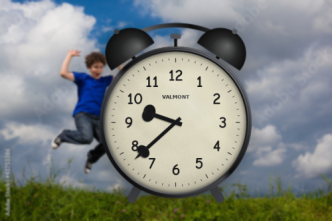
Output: 9h38
